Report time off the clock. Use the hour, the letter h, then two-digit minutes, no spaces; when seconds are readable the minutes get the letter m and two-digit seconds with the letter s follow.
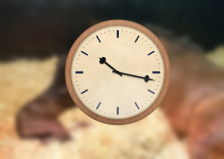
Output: 10h17
